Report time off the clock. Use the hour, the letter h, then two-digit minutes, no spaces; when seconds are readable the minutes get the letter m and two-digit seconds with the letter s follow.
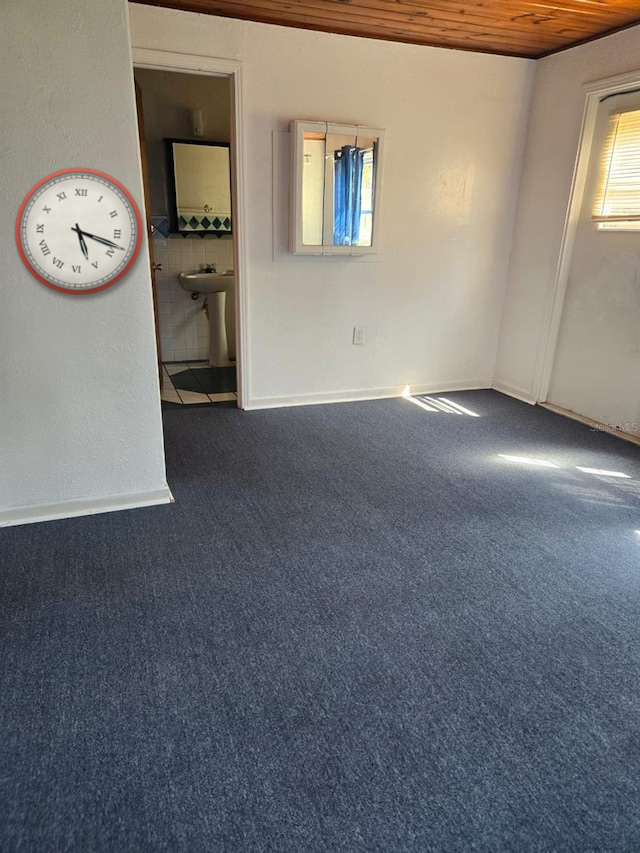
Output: 5h18
